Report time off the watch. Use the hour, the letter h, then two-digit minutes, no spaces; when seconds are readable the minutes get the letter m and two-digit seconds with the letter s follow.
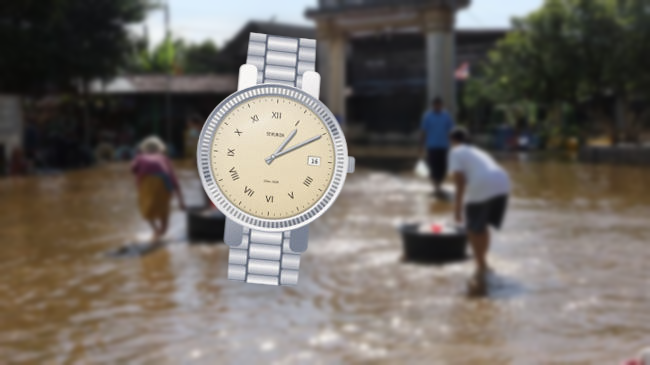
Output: 1h10
